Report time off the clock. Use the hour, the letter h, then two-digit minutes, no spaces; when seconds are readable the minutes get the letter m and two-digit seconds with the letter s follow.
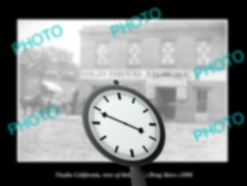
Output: 3h49
